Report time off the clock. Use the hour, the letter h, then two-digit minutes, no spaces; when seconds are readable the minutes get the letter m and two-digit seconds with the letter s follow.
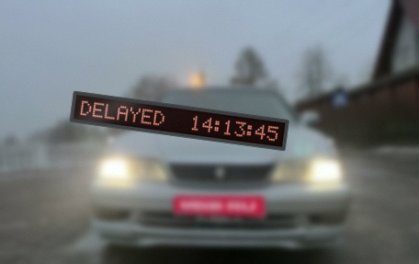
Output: 14h13m45s
